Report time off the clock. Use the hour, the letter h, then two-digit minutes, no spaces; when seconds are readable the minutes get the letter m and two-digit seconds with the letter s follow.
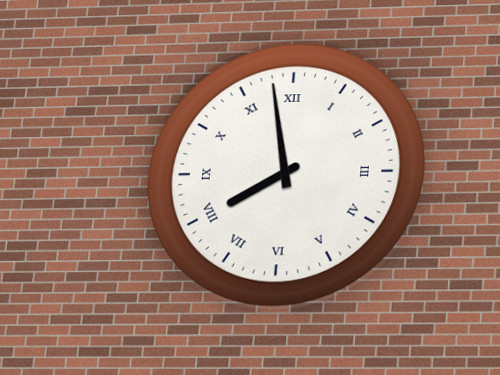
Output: 7h58
